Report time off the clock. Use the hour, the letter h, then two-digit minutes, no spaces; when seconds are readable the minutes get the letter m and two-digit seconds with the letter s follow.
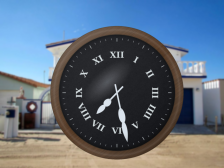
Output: 7h28
